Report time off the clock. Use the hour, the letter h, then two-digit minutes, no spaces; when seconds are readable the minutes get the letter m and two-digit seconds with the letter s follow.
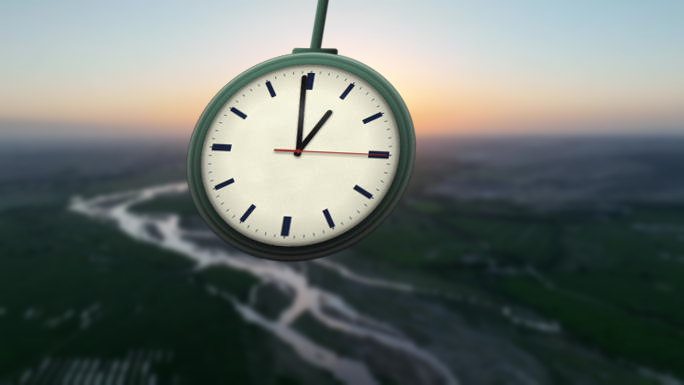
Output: 12h59m15s
